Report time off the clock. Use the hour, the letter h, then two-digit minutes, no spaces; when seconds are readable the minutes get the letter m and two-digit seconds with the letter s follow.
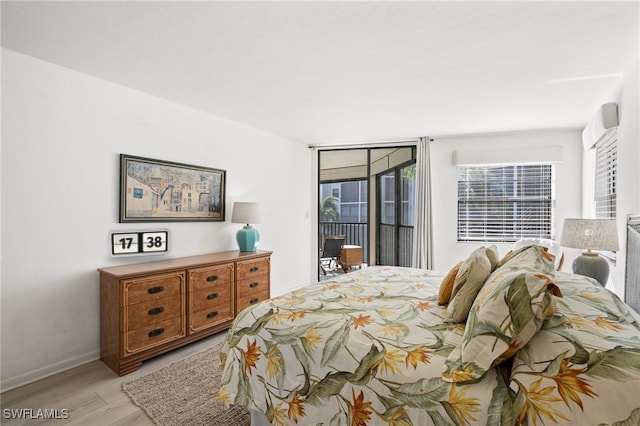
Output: 17h38
